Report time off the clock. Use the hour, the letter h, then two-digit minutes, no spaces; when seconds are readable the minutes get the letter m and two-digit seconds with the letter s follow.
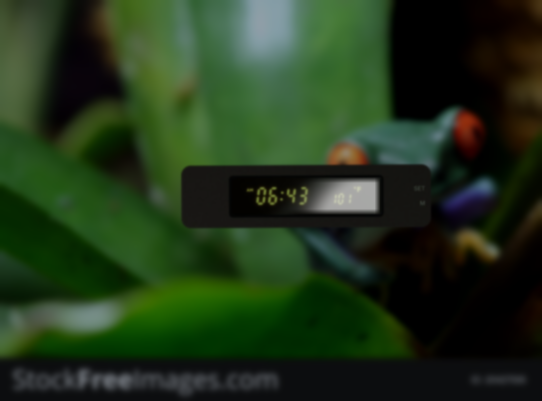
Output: 6h43
